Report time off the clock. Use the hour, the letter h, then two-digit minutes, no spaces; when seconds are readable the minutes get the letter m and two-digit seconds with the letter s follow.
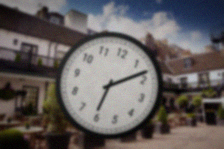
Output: 6h08
